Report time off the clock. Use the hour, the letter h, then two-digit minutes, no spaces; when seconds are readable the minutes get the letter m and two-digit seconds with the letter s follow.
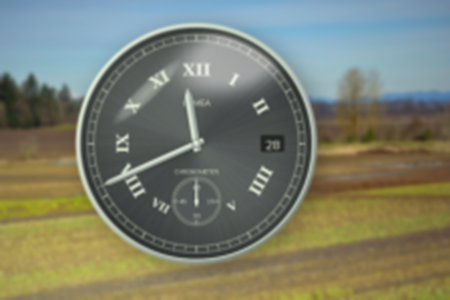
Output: 11h41
